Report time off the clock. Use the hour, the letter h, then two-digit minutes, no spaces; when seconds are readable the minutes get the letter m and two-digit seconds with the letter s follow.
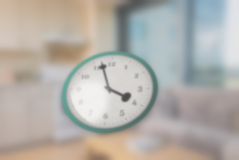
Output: 3h57
